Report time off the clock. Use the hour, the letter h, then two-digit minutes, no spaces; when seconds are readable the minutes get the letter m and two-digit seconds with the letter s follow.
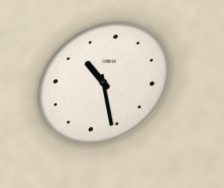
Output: 10h26
